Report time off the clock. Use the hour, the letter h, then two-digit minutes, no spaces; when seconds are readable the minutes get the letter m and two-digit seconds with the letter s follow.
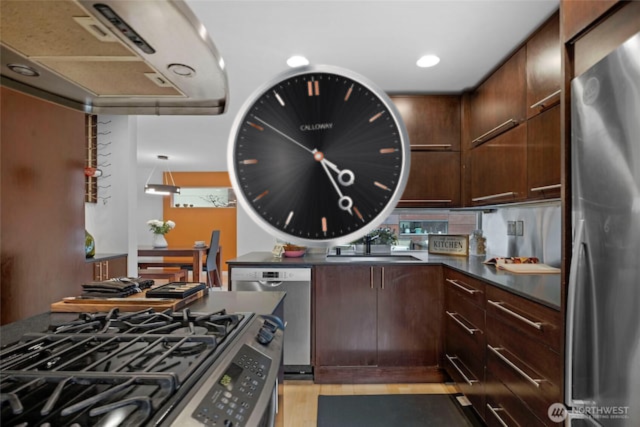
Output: 4h25m51s
